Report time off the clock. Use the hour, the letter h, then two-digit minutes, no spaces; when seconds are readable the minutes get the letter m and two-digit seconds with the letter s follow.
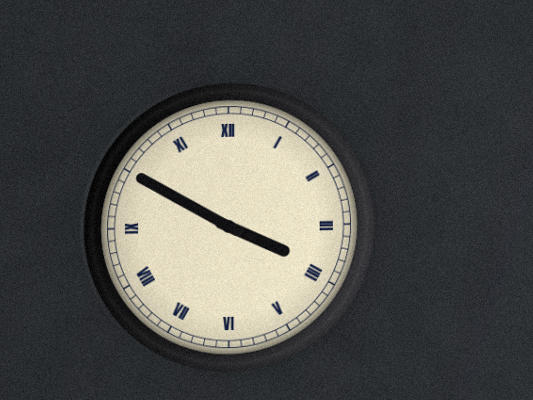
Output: 3h50
